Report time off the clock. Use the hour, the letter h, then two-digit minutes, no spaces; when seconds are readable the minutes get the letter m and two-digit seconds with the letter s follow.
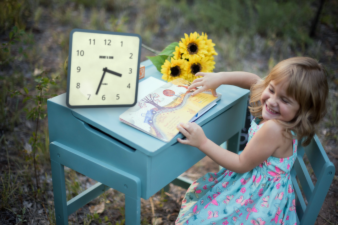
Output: 3h33
